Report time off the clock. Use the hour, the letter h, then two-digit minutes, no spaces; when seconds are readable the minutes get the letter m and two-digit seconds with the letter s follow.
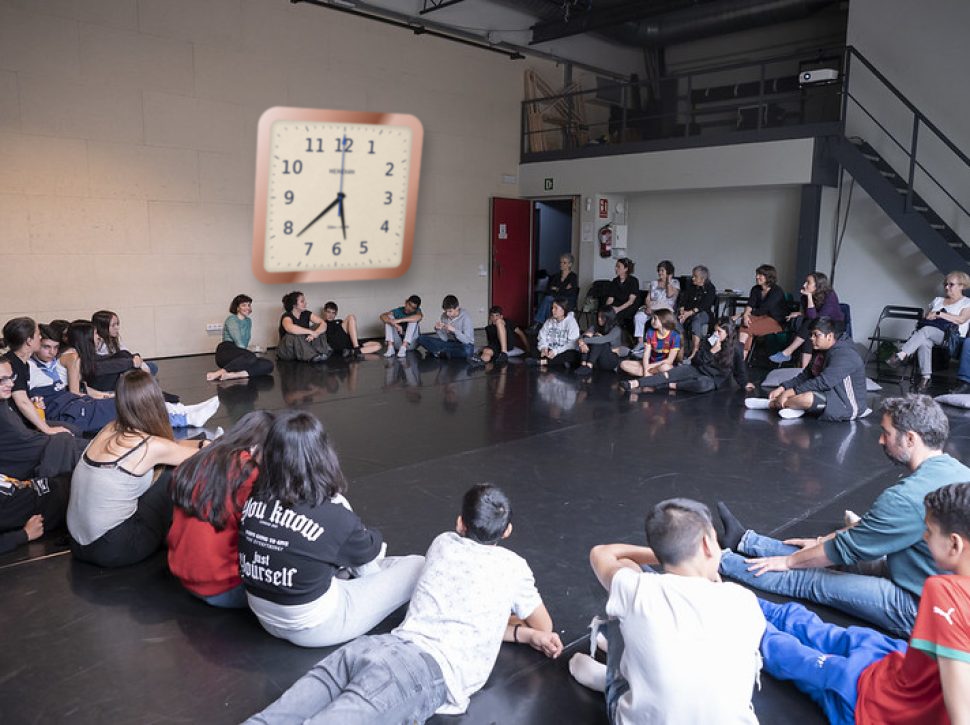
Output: 5h38m00s
